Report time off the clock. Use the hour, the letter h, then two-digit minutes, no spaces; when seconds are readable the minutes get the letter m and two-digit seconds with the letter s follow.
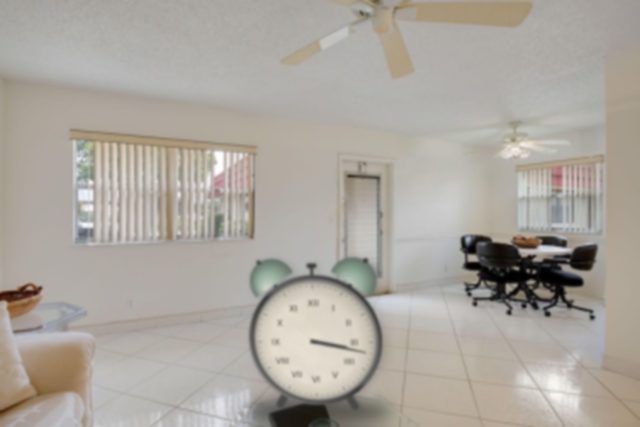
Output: 3h17
